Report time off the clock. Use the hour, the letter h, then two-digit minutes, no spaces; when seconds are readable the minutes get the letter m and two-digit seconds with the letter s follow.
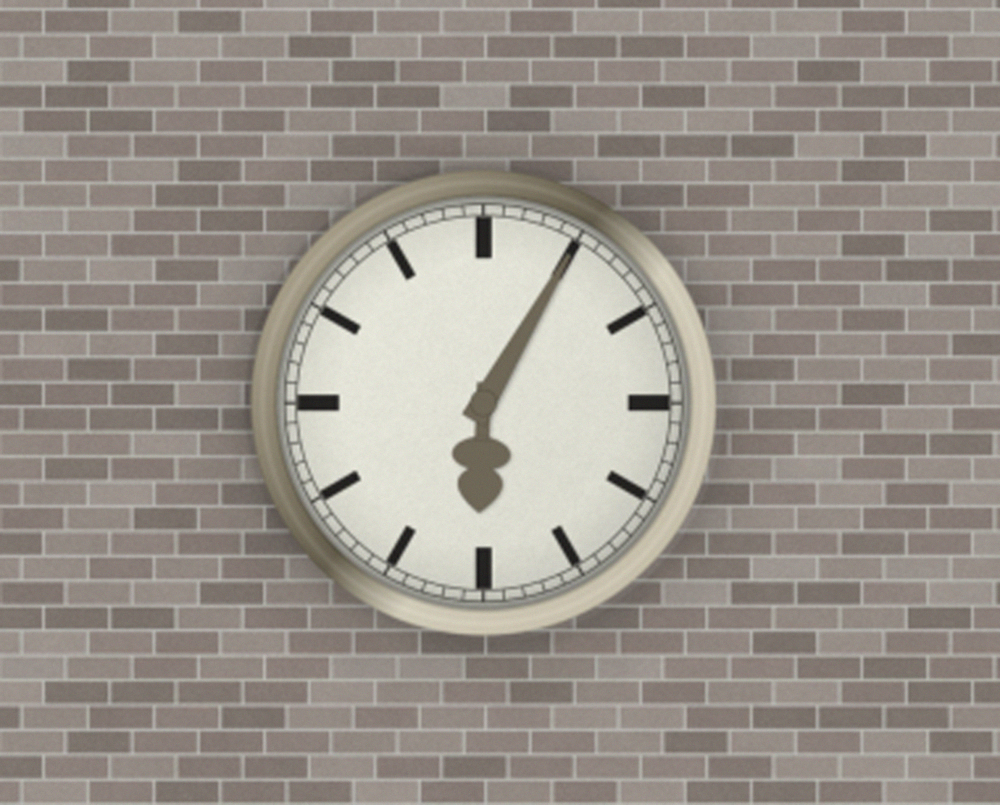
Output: 6h05
